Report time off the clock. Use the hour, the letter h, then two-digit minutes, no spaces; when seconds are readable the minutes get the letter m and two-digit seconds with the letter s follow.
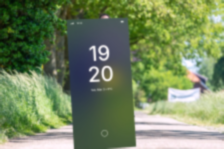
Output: 19h20
